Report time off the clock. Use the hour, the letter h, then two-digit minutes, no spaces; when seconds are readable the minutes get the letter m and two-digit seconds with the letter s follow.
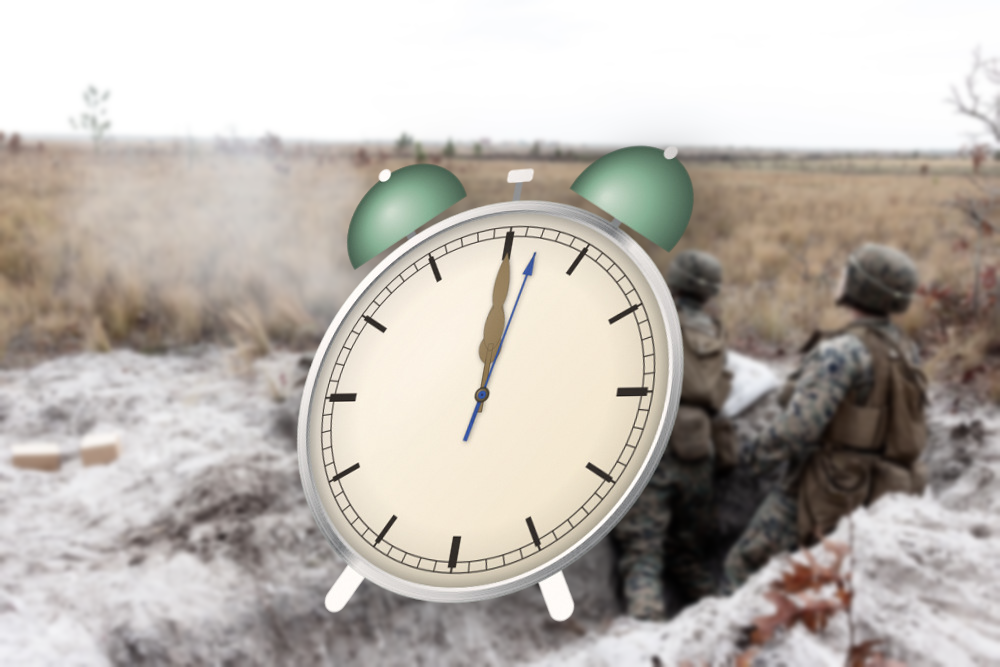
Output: 12h00m02s
